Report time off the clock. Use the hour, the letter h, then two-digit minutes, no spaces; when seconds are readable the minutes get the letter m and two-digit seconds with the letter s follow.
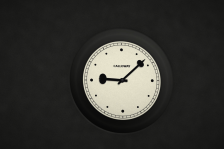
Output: 9h08
